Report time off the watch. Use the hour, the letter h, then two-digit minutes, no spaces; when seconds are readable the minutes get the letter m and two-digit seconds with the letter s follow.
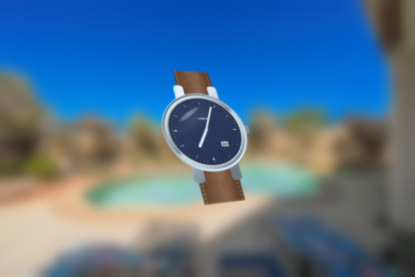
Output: 7h04
